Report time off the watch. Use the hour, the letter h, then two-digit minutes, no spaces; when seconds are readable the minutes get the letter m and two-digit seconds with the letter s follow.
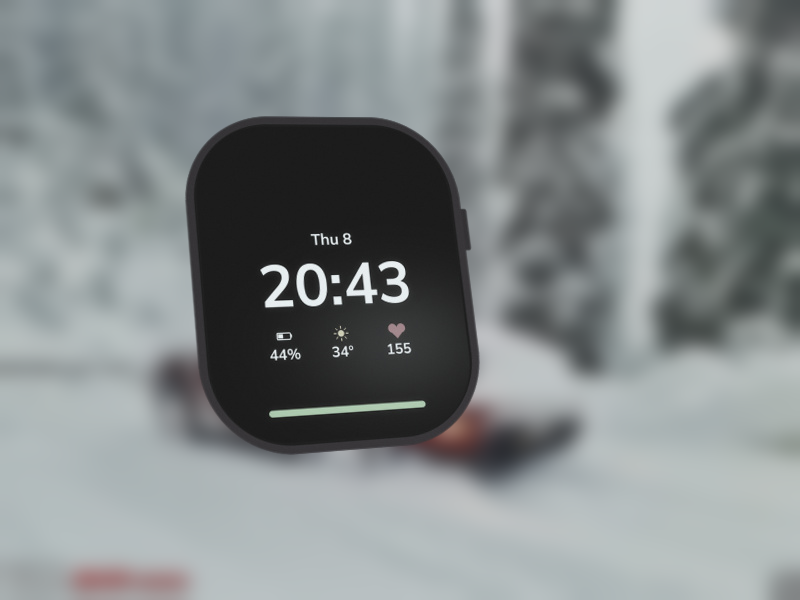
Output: 20h43
